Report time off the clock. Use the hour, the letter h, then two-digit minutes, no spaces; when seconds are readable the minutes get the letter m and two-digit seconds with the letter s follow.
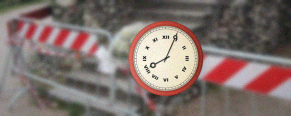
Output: 8h04
